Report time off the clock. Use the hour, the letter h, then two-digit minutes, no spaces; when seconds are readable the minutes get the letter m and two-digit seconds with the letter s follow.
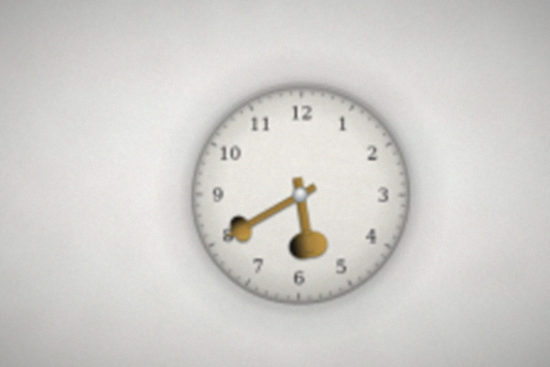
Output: 5h40
